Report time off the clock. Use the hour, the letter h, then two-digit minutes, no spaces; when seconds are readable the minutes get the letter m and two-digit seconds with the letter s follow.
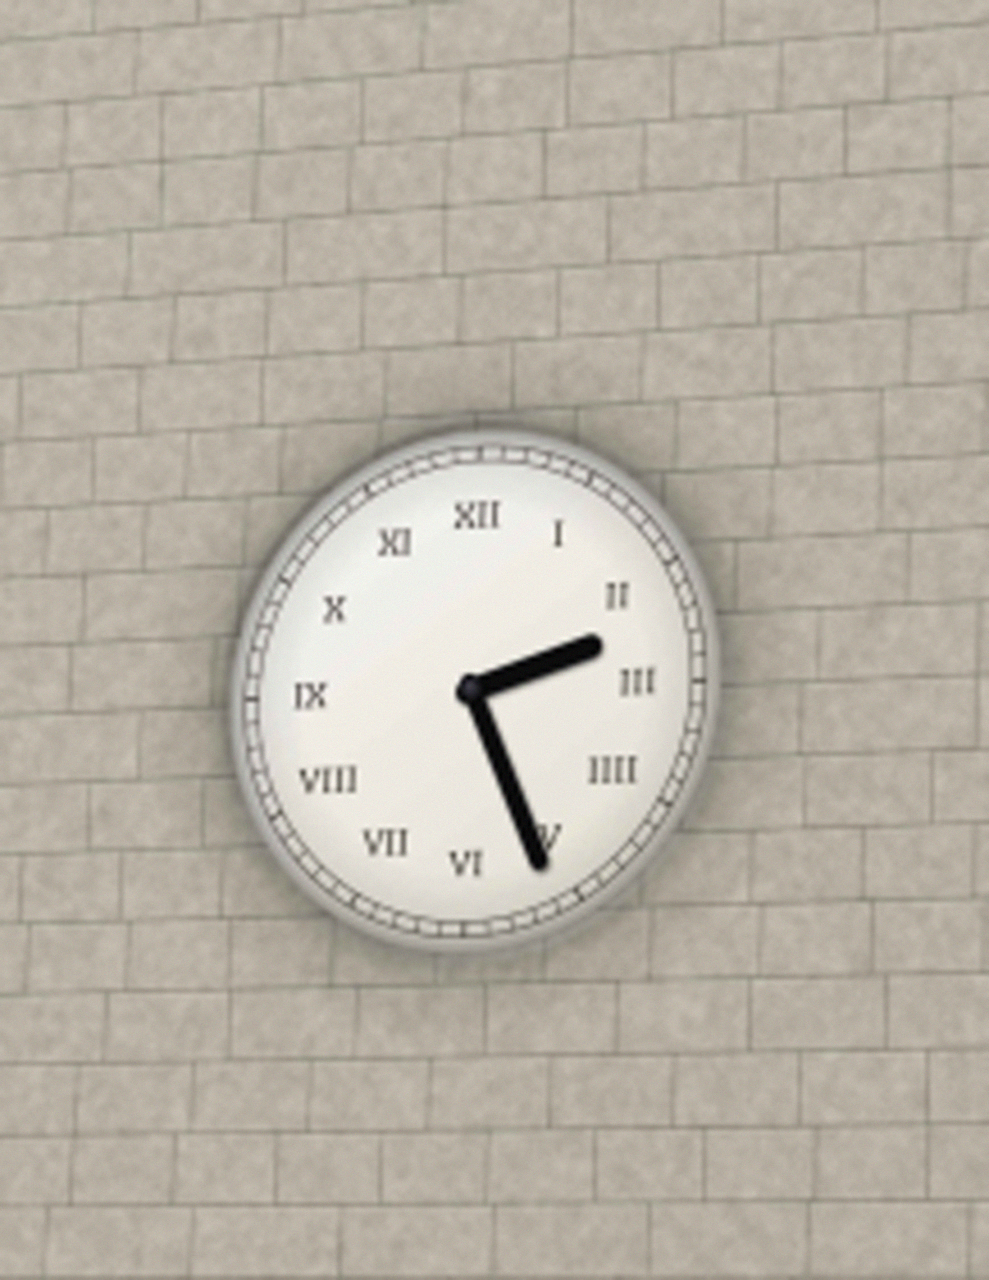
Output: 2h26
